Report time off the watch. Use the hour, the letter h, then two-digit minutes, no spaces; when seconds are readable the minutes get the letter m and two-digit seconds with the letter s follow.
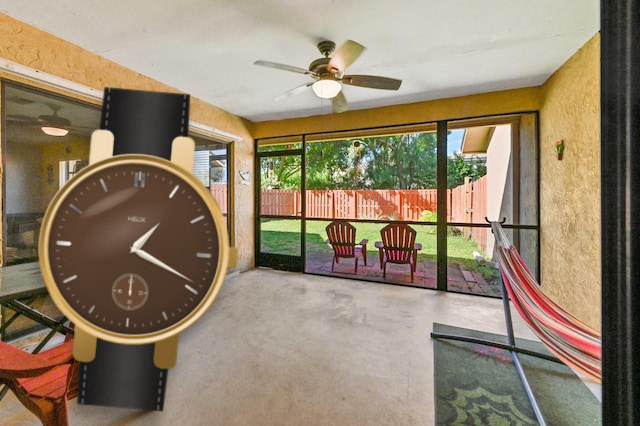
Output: 1h19
